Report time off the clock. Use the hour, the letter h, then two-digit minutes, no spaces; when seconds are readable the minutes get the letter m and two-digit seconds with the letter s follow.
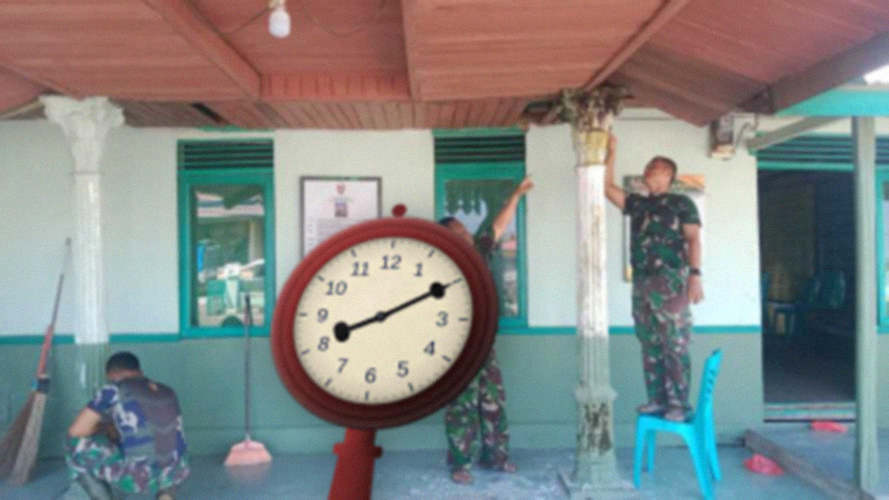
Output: 8h10
